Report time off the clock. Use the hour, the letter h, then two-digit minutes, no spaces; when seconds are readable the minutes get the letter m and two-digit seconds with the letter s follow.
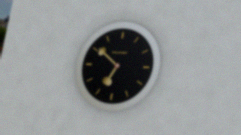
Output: 6h51
